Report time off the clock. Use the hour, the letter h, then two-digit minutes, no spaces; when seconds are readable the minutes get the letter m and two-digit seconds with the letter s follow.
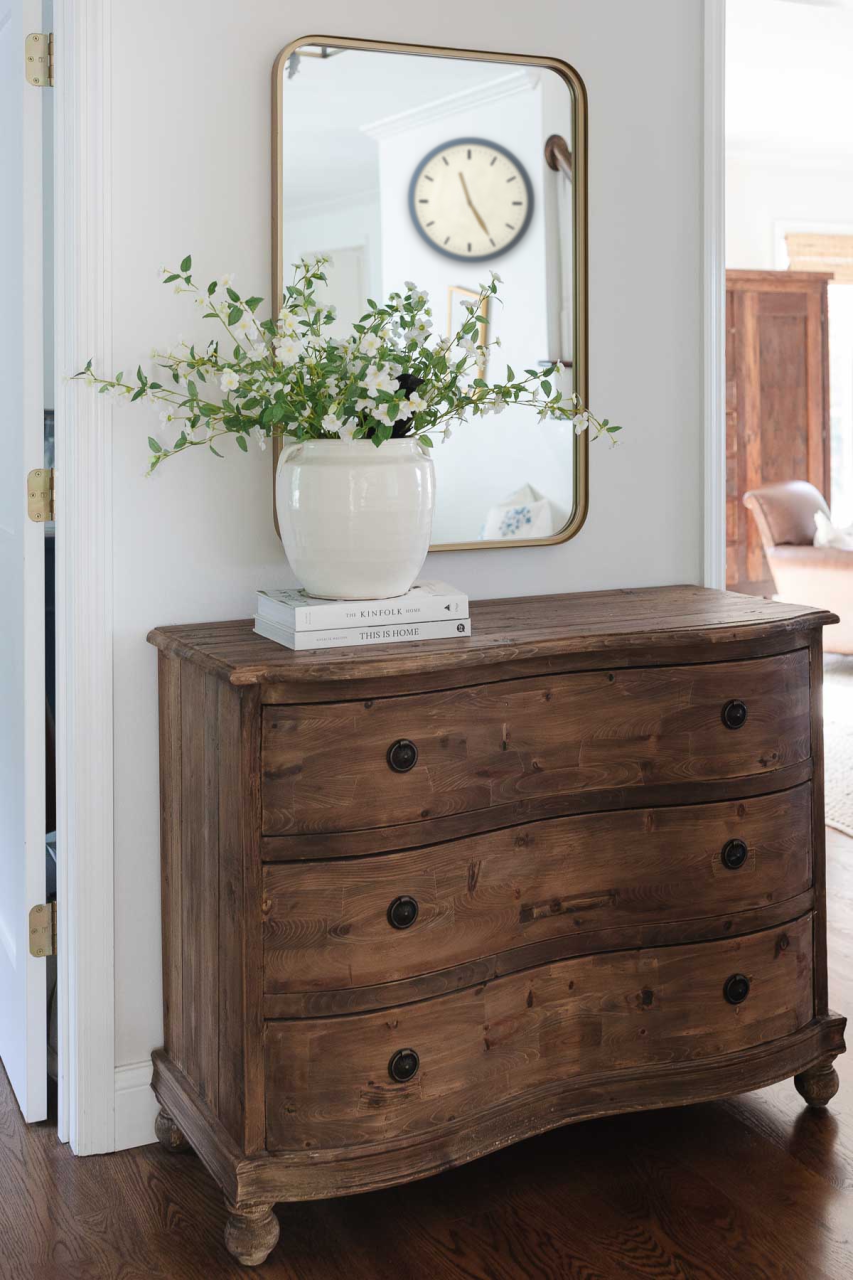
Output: 11h25
